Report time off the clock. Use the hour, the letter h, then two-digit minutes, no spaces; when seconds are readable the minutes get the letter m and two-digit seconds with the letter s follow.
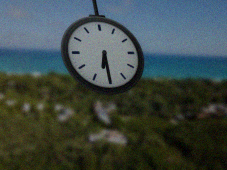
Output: 6h30
